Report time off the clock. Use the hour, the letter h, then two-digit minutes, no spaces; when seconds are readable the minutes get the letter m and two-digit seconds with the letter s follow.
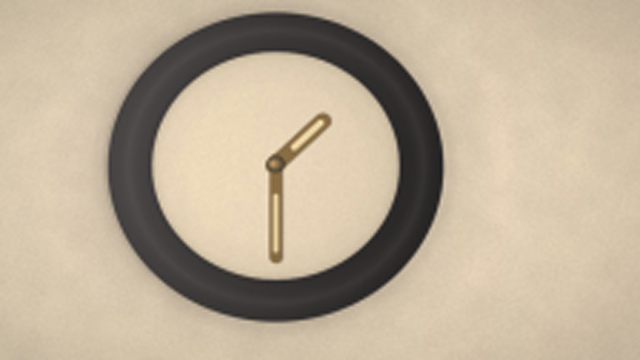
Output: 1h30
